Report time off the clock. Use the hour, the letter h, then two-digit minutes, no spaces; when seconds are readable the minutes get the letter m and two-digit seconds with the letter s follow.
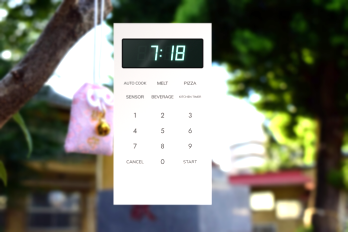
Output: 7h18
